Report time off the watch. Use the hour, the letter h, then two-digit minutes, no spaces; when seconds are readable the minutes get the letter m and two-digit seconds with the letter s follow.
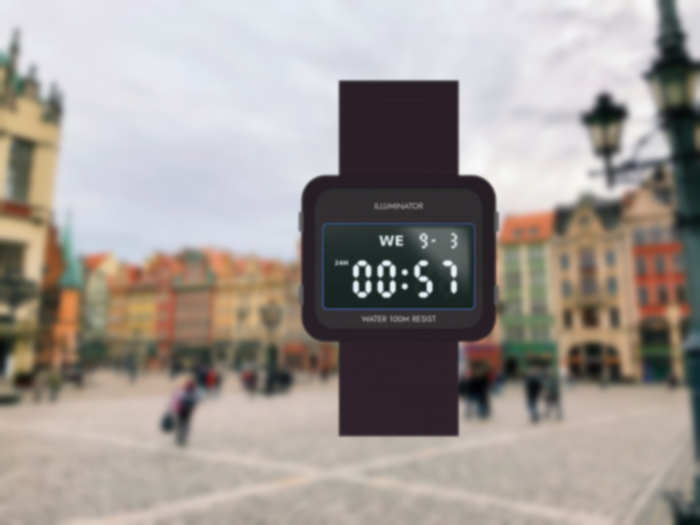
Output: 0h57
